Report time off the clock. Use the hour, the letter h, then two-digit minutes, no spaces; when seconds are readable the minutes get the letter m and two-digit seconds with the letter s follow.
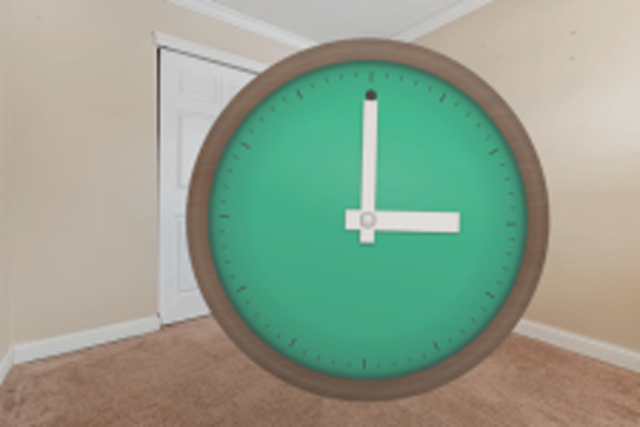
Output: 3h00
